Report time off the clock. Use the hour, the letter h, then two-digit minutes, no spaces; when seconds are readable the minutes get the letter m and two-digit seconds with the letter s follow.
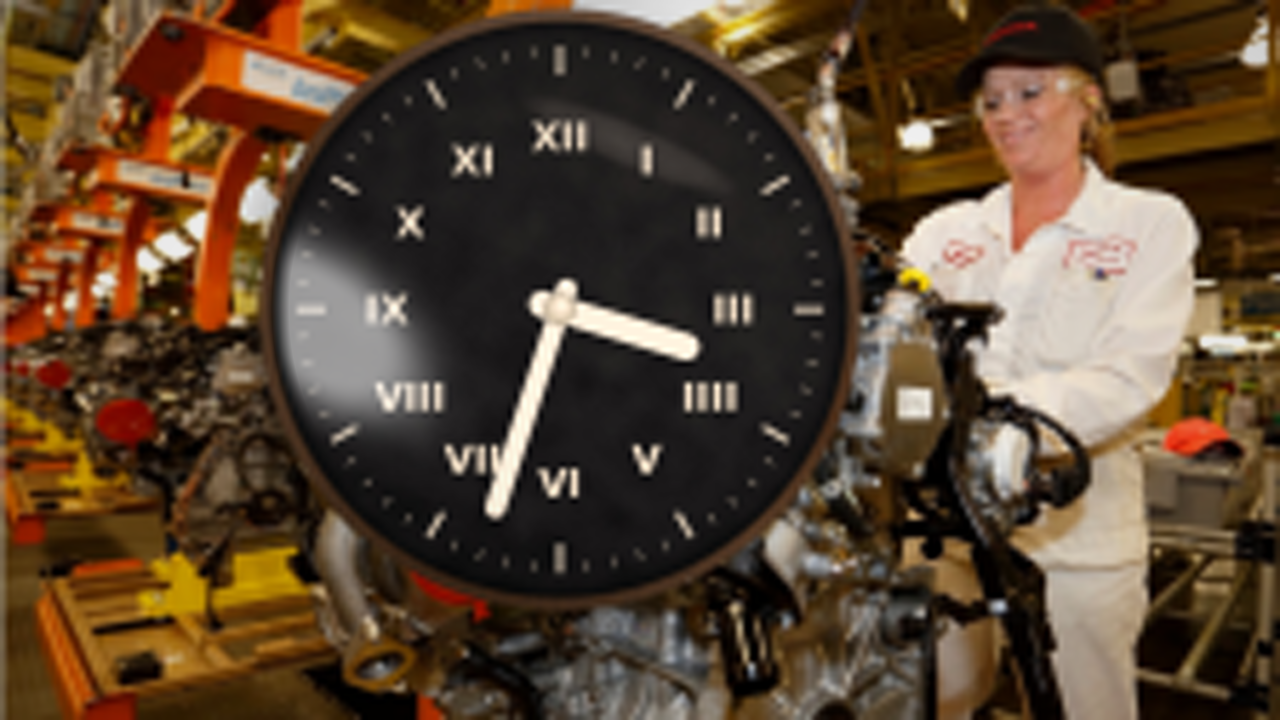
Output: 3h33
